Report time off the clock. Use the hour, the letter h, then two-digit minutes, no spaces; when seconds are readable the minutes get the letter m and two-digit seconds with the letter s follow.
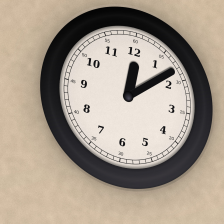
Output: 12h08
